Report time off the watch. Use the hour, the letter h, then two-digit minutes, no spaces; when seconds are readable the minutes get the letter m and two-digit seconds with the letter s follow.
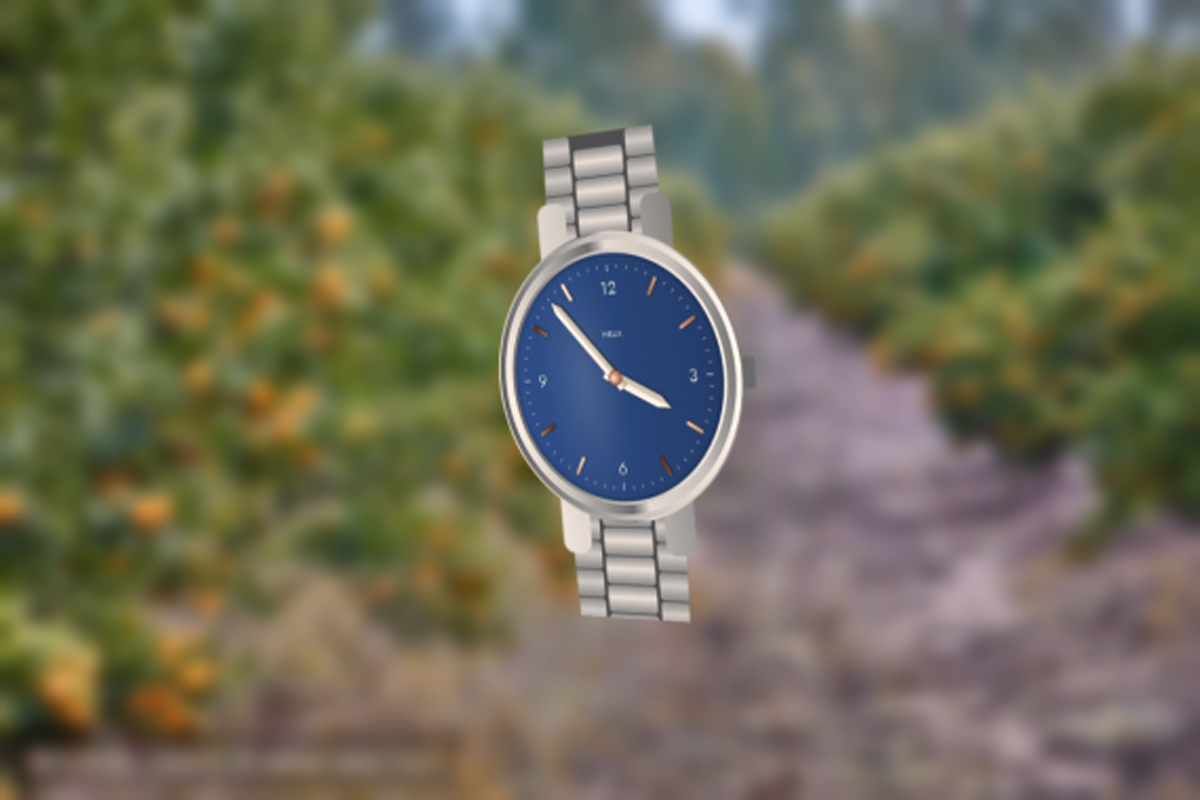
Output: 3h53
